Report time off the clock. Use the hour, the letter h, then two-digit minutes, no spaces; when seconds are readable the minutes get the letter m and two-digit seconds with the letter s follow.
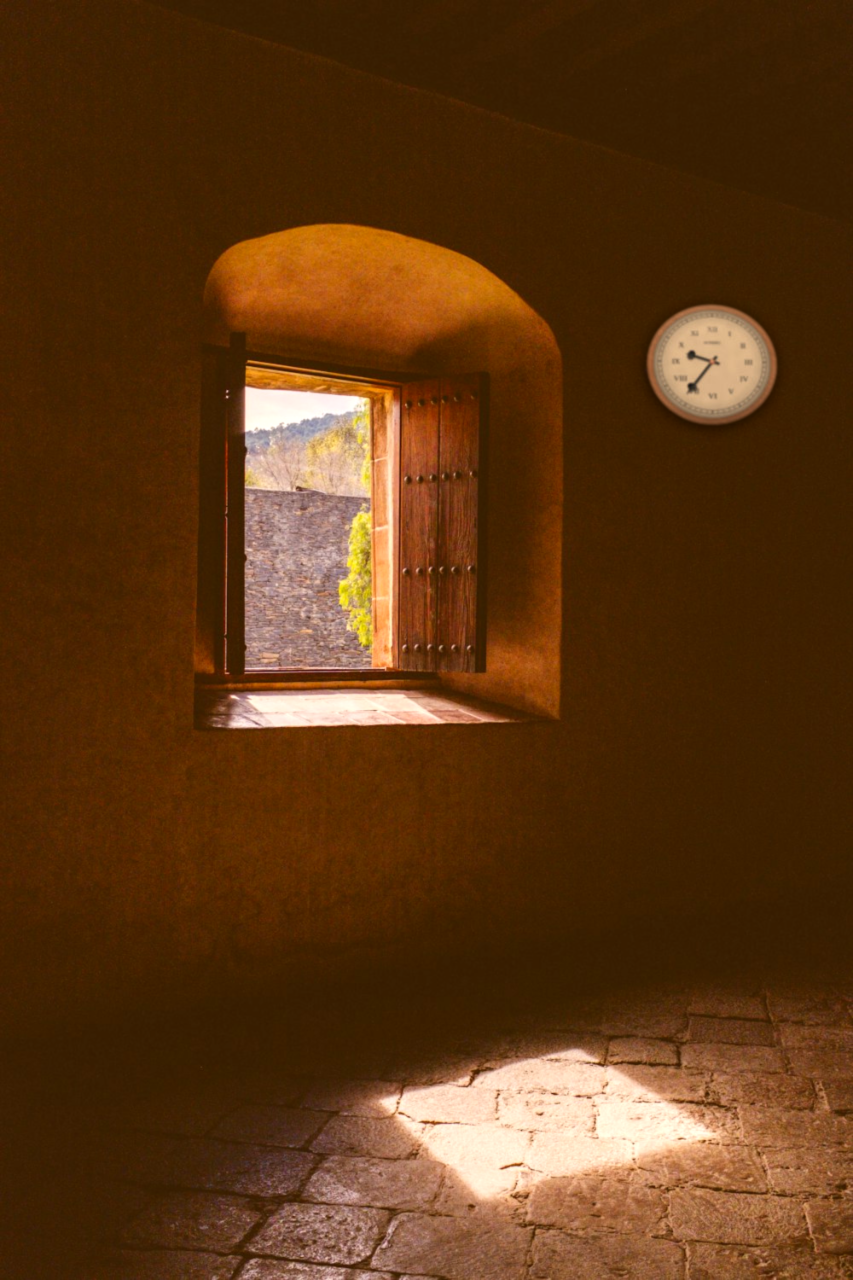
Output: 9h36
